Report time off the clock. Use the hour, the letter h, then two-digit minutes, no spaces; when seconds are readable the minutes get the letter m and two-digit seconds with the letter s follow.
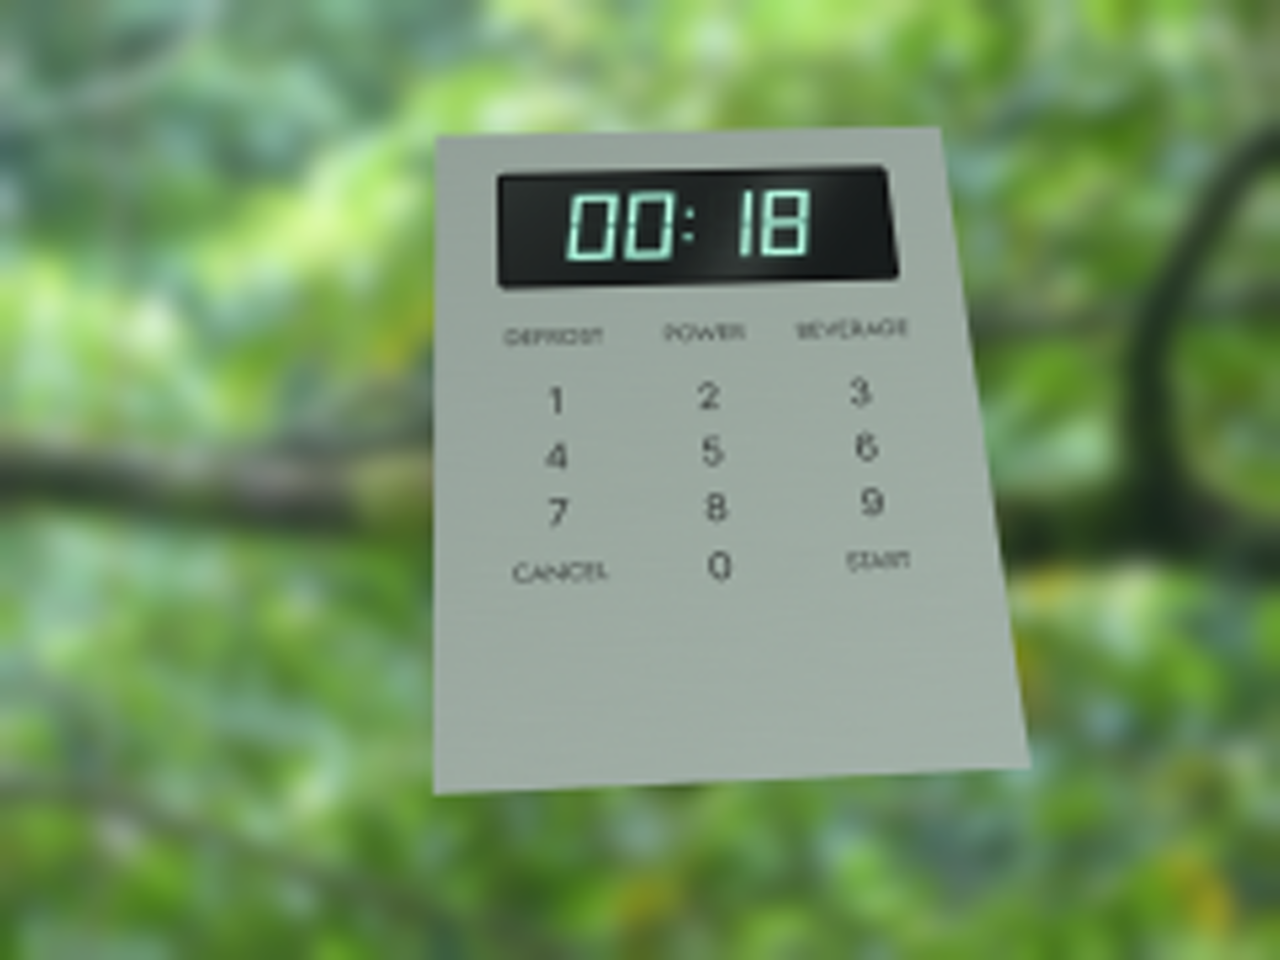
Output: 0h18
